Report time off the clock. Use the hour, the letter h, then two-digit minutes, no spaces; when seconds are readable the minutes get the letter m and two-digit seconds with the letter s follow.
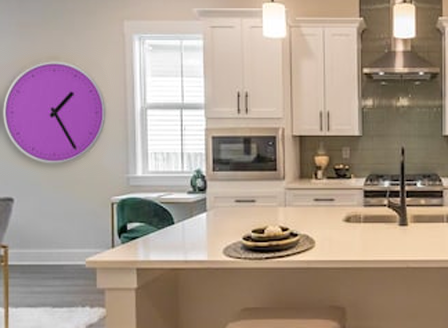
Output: 1h25
